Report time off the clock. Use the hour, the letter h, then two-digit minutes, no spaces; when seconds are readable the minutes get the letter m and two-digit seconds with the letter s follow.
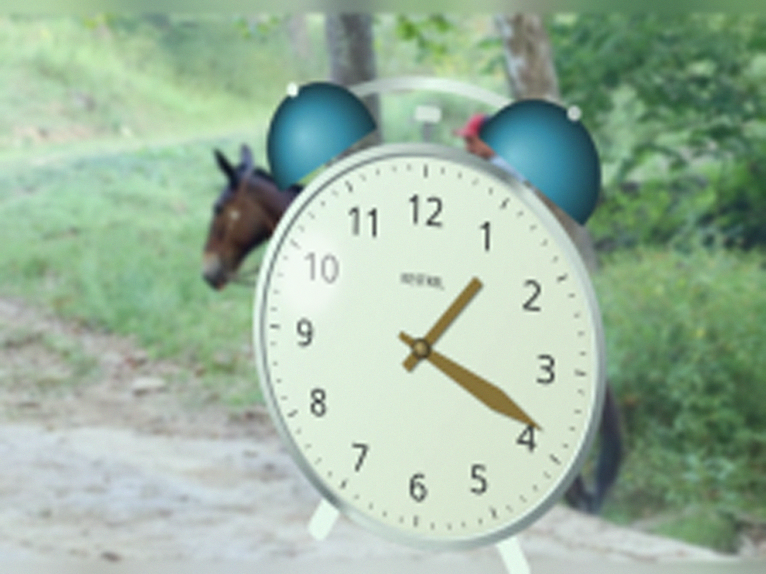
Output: 1h19
